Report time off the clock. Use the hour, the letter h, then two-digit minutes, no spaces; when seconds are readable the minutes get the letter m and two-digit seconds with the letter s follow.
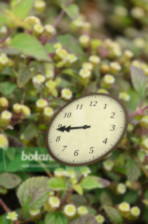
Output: 8h44
